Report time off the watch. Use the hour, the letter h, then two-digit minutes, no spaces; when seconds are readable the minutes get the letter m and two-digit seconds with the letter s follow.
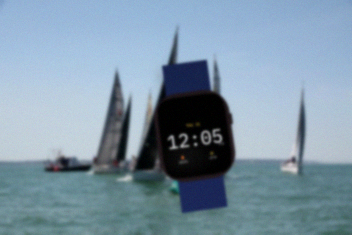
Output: 12h05
